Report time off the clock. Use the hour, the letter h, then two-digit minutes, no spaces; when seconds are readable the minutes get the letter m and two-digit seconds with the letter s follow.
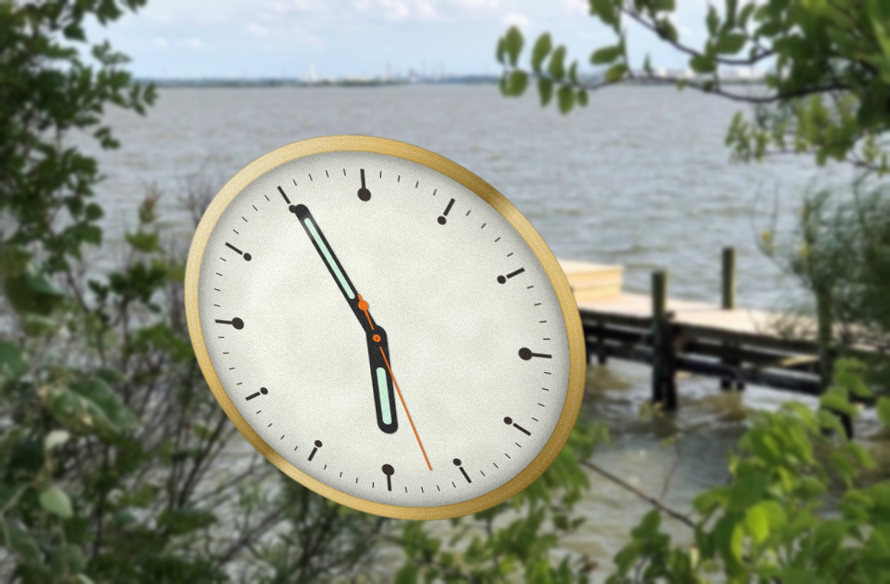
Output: 5h55m27s
